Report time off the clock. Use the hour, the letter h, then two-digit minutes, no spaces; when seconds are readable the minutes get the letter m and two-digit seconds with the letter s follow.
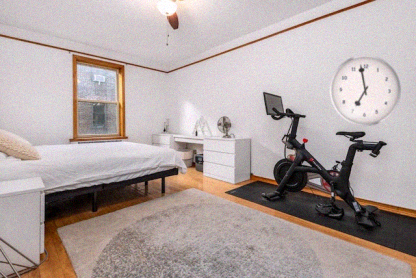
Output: 6h58
